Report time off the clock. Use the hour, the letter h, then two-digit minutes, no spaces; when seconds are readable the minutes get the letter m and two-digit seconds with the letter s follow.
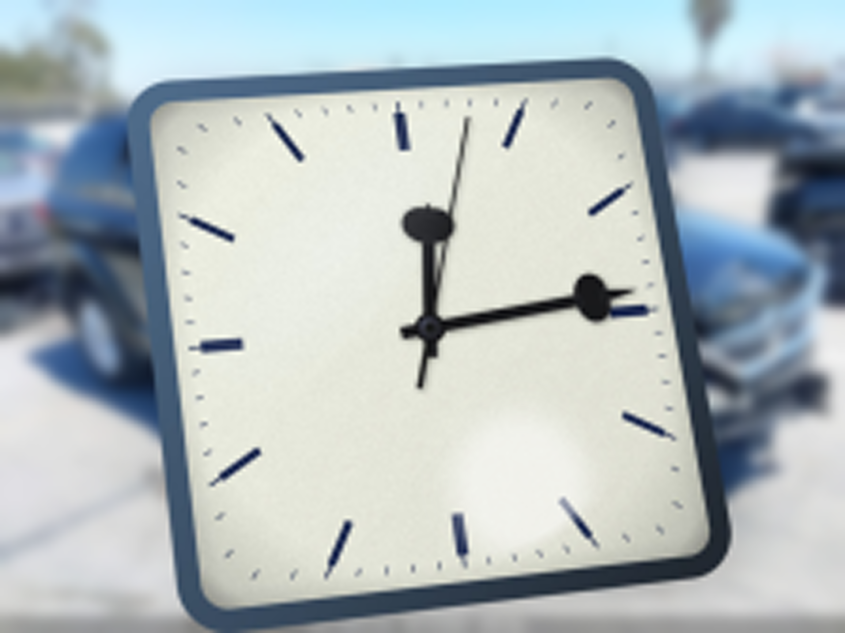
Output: 12h14m03s
